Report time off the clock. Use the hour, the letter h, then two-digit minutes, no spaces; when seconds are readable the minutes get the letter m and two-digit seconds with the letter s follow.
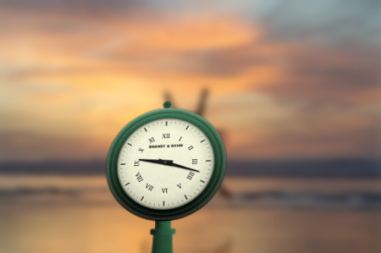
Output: 9h18
